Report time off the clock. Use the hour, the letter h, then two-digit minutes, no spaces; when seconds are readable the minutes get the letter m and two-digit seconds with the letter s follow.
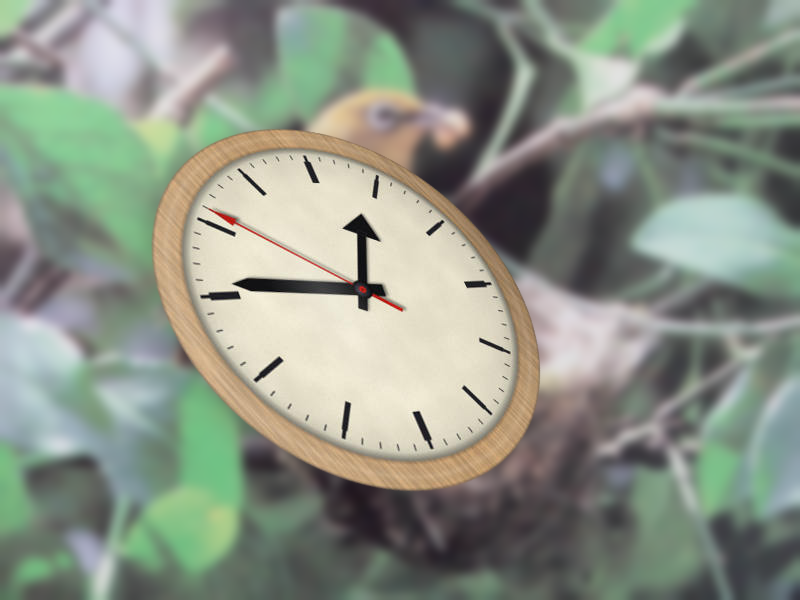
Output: 12h45m51s
